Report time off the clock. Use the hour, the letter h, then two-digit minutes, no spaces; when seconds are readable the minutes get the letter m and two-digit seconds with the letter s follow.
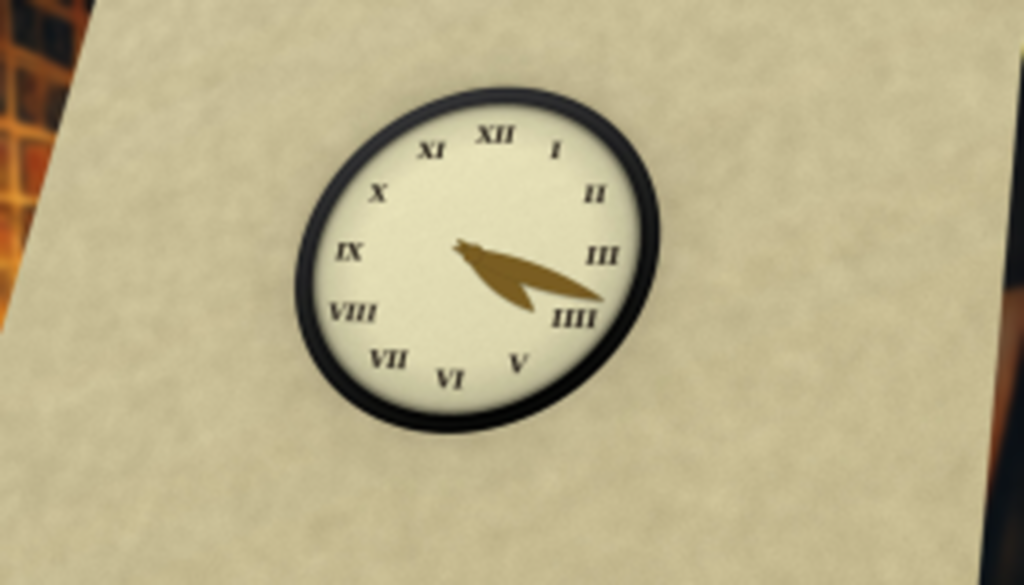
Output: 4h18
